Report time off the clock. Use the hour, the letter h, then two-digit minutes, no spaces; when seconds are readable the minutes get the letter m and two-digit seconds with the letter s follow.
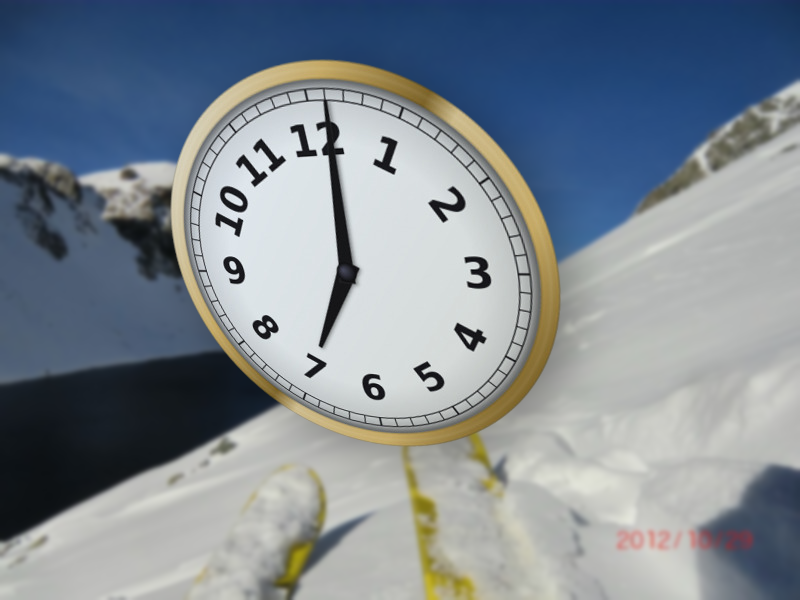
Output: 7h01
